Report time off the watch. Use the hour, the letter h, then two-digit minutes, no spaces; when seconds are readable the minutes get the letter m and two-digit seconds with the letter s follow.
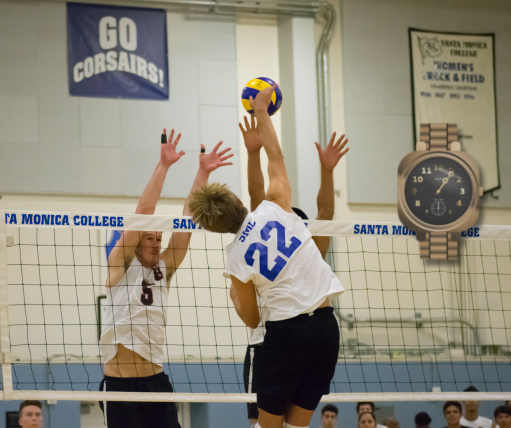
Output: 1h06
